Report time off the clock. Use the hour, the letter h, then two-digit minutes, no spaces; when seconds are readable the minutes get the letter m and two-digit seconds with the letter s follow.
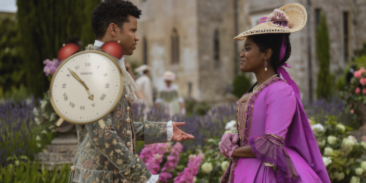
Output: 4h52
